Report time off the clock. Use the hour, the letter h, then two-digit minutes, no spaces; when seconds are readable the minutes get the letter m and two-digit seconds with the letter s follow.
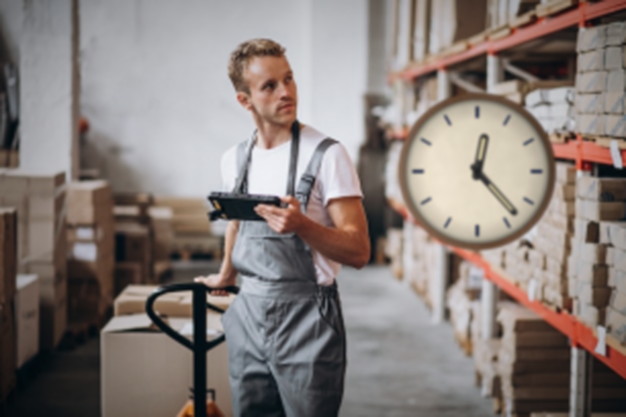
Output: 12h23
